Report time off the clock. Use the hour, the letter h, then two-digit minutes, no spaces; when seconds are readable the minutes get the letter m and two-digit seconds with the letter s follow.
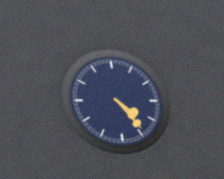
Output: 4h24
